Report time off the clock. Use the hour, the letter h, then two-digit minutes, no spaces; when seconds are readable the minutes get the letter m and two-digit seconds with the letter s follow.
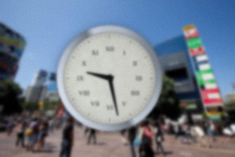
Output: 9h28
